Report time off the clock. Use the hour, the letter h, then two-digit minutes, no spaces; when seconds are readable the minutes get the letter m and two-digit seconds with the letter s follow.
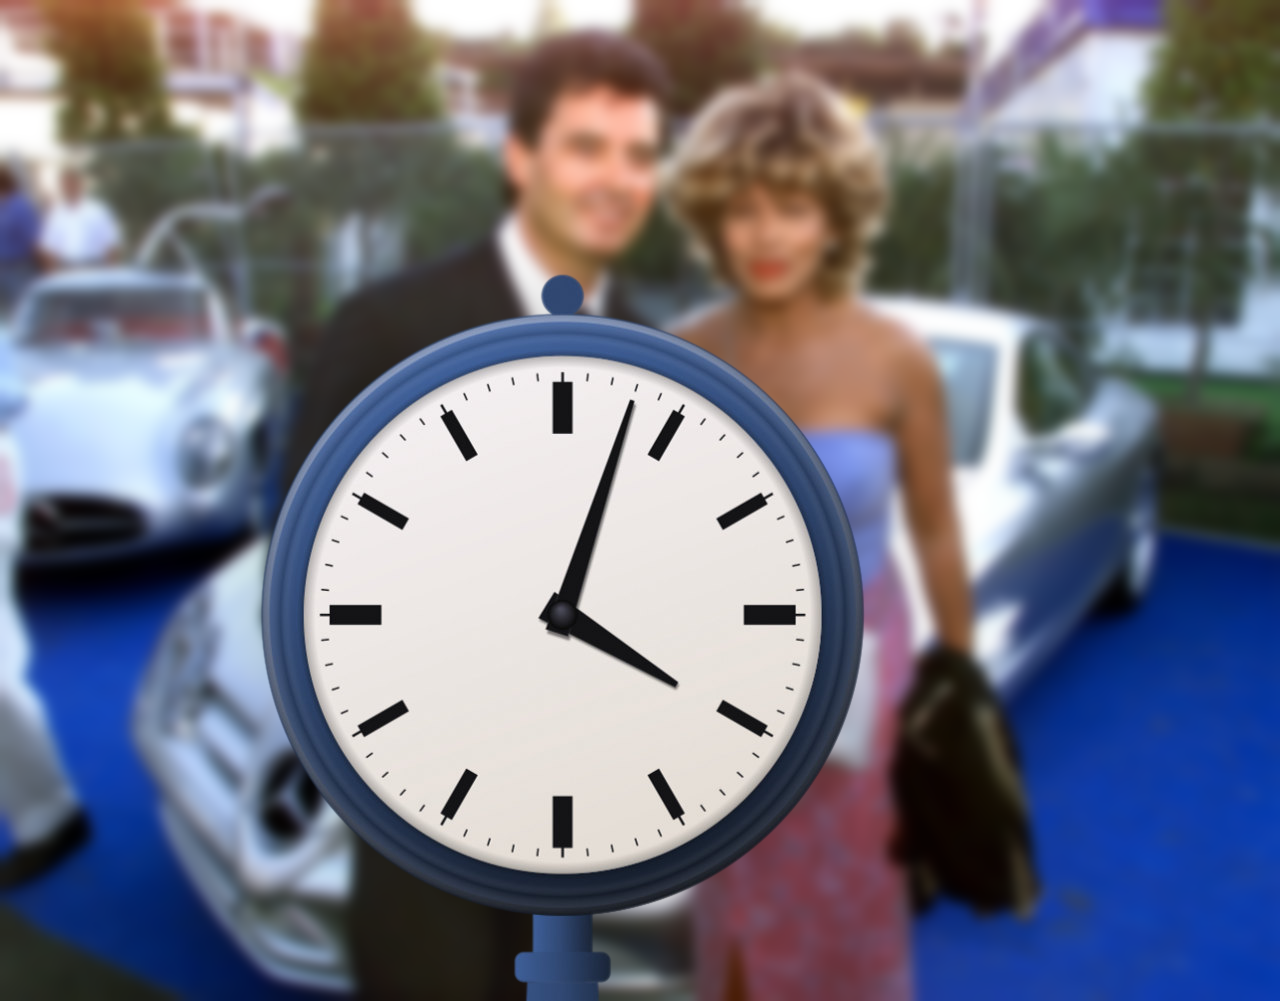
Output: 4h03
